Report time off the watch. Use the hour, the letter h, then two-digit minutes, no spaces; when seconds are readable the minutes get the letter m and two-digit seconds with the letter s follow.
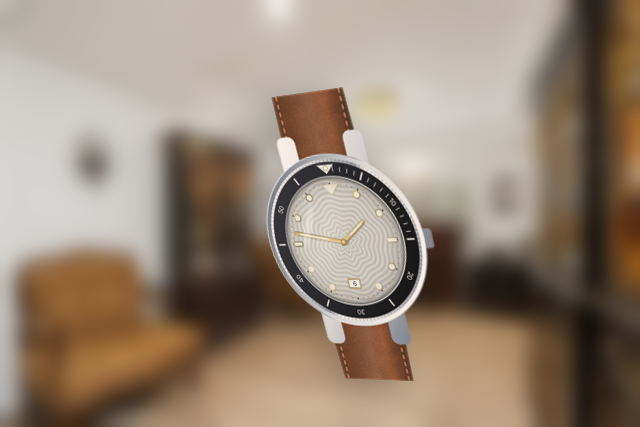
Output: 1h47
